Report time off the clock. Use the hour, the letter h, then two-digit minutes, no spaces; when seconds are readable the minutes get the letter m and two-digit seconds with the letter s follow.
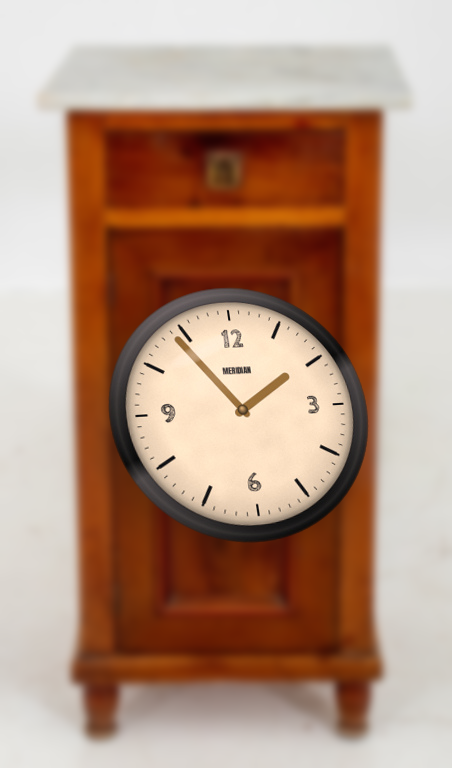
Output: 1h54
